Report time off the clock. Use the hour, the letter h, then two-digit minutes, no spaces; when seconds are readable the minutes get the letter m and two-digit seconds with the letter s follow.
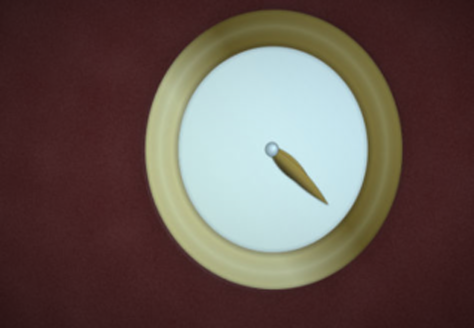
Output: 4h22
